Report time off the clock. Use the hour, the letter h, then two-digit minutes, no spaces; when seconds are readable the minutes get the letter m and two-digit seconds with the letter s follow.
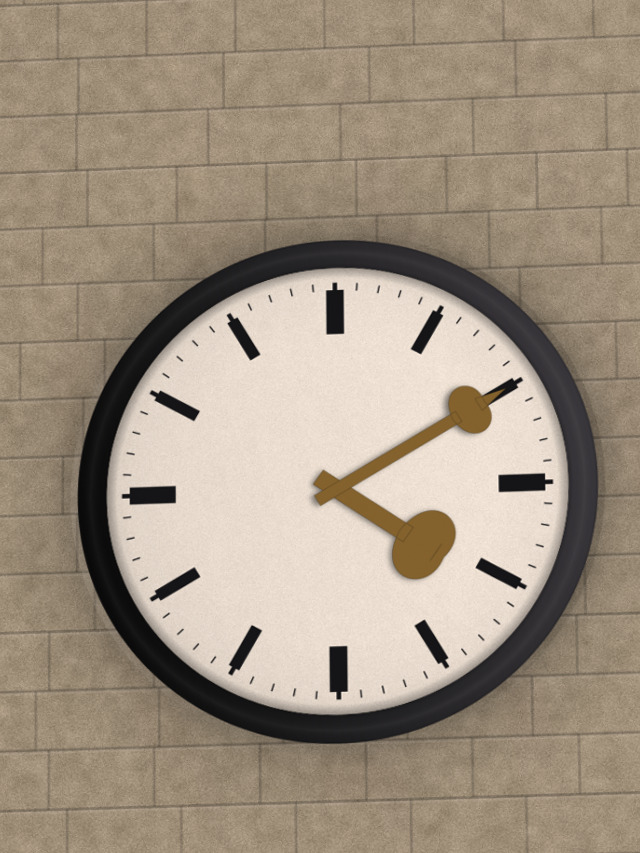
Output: 4h10
